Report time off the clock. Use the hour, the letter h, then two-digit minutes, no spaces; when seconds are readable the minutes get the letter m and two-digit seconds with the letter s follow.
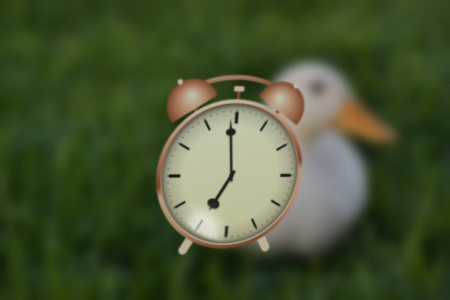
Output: 6h59
